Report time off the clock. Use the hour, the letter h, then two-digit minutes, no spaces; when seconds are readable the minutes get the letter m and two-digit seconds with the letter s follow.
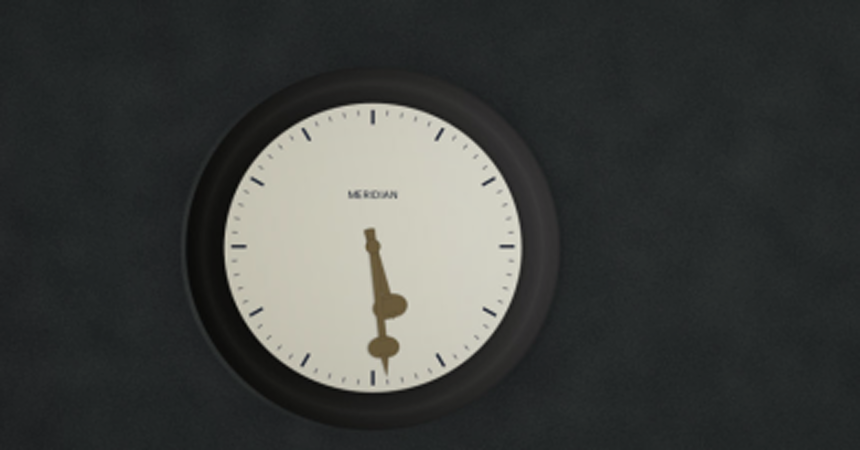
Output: 5h29
